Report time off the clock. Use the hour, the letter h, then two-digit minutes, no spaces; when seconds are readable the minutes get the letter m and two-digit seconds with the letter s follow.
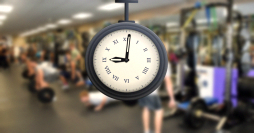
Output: 9h01
